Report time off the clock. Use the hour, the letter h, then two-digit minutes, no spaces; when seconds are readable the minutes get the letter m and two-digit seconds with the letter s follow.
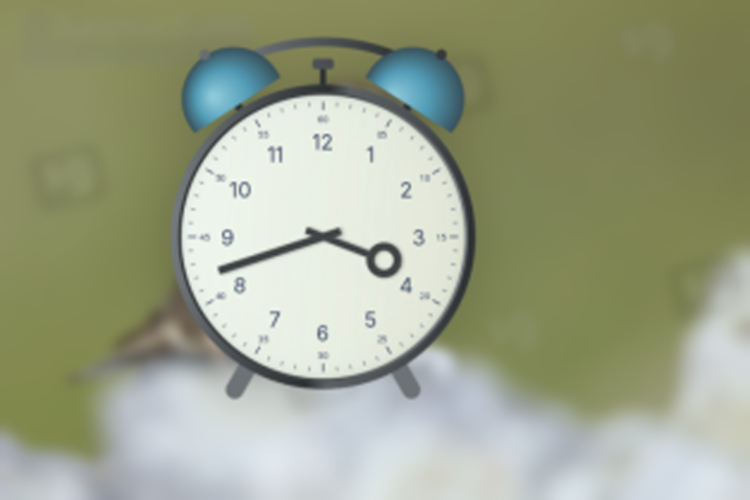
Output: 3h42
